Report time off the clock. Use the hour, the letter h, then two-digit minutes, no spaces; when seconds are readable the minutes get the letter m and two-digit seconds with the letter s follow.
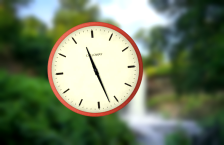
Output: 11h27
